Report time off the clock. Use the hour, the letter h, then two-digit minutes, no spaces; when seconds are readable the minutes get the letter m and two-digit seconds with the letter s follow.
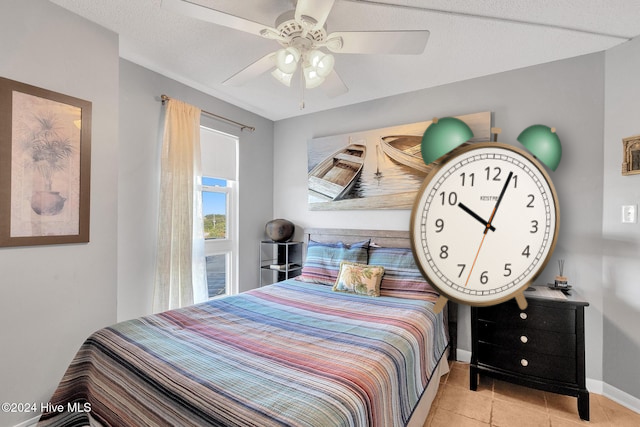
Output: 10h03m33s
